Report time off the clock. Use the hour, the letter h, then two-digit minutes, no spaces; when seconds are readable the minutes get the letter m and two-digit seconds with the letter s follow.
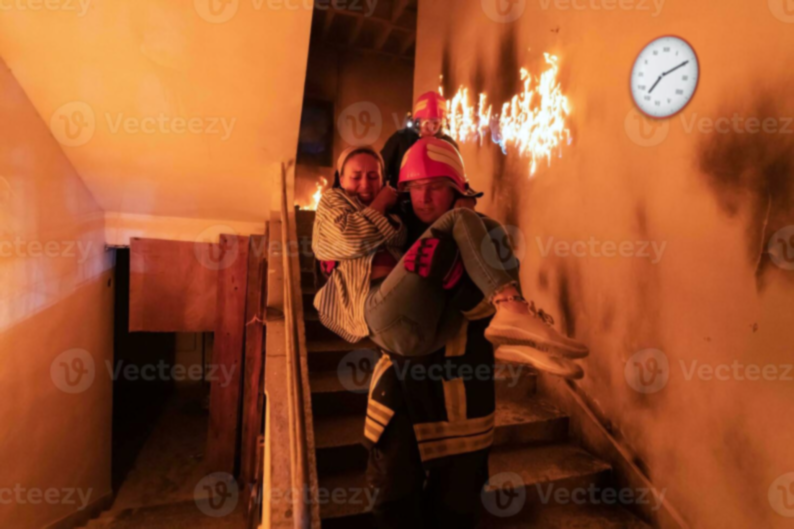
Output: 7h10
